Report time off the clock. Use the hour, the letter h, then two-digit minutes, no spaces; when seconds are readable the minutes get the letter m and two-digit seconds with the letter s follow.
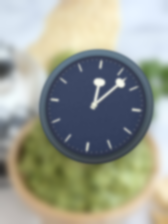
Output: 12h07
